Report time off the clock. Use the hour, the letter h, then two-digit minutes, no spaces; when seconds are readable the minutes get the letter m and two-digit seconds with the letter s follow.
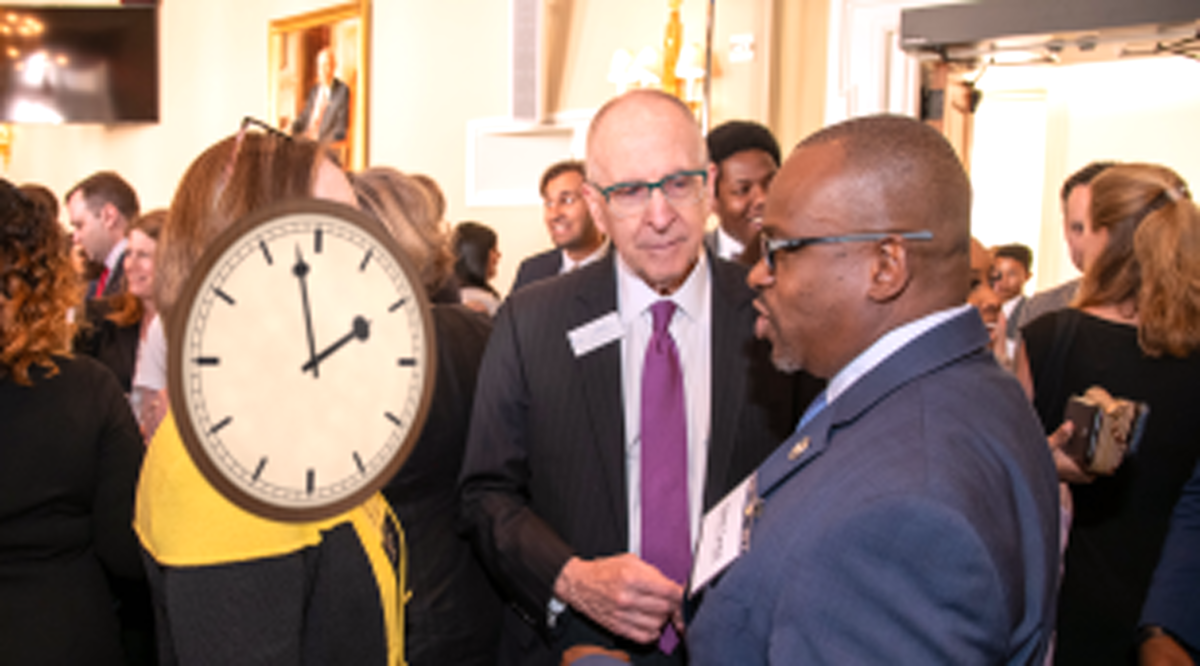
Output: 1h58
